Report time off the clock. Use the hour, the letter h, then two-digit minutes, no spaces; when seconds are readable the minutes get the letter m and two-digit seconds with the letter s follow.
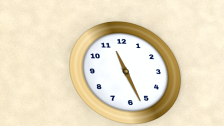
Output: 11h27
